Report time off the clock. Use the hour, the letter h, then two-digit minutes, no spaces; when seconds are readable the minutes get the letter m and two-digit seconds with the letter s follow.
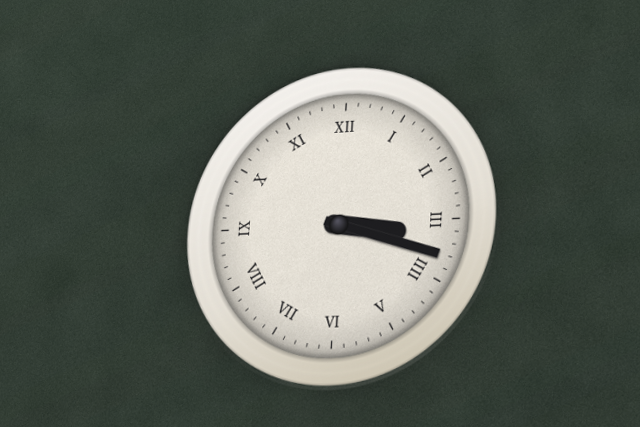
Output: 3h18
